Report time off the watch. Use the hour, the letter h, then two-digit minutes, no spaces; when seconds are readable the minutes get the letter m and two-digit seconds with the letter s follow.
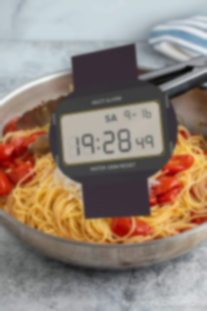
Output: 19h28m49s
